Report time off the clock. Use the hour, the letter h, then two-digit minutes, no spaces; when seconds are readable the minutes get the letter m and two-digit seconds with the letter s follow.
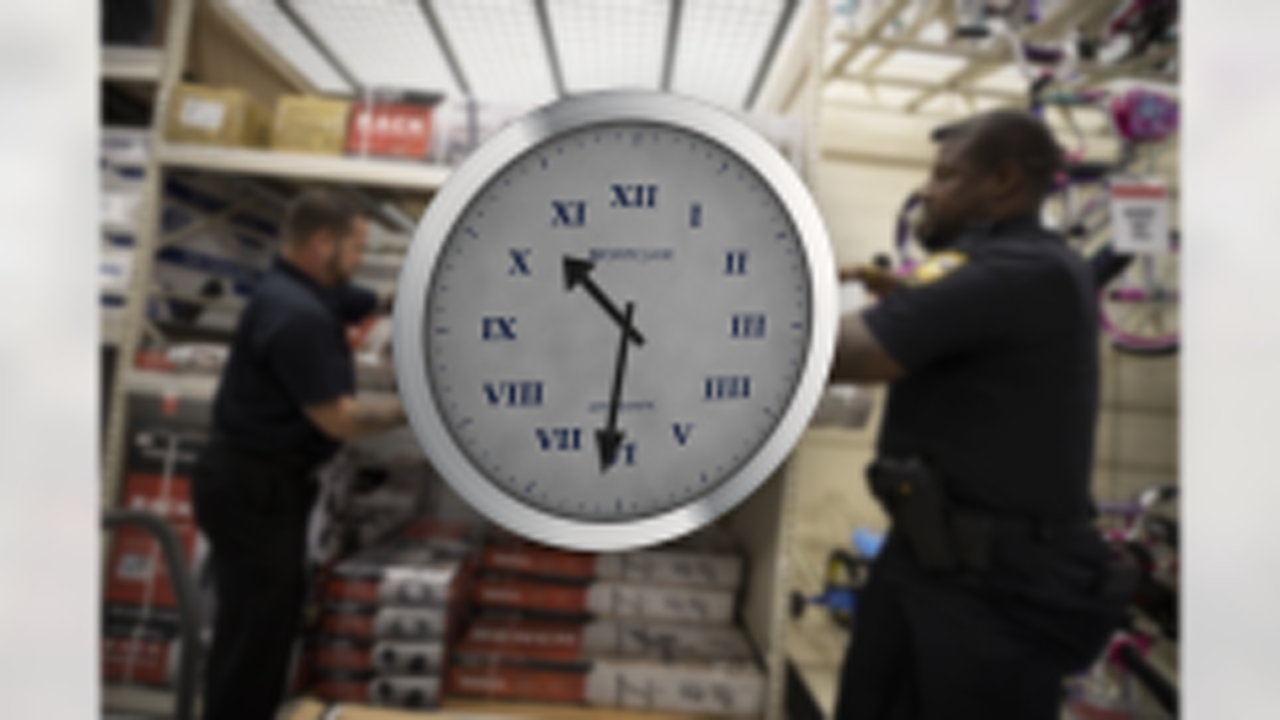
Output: 10h31
